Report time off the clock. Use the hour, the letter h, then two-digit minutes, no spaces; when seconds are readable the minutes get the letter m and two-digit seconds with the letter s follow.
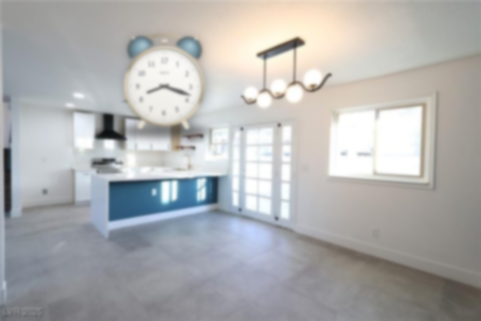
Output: 8h18
